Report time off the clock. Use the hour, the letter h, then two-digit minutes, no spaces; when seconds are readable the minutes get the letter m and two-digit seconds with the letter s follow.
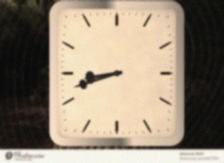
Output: 8h42
